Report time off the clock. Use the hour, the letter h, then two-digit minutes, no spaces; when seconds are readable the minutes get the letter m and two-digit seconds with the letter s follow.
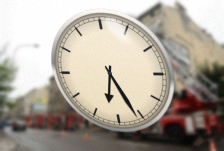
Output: 6h26
